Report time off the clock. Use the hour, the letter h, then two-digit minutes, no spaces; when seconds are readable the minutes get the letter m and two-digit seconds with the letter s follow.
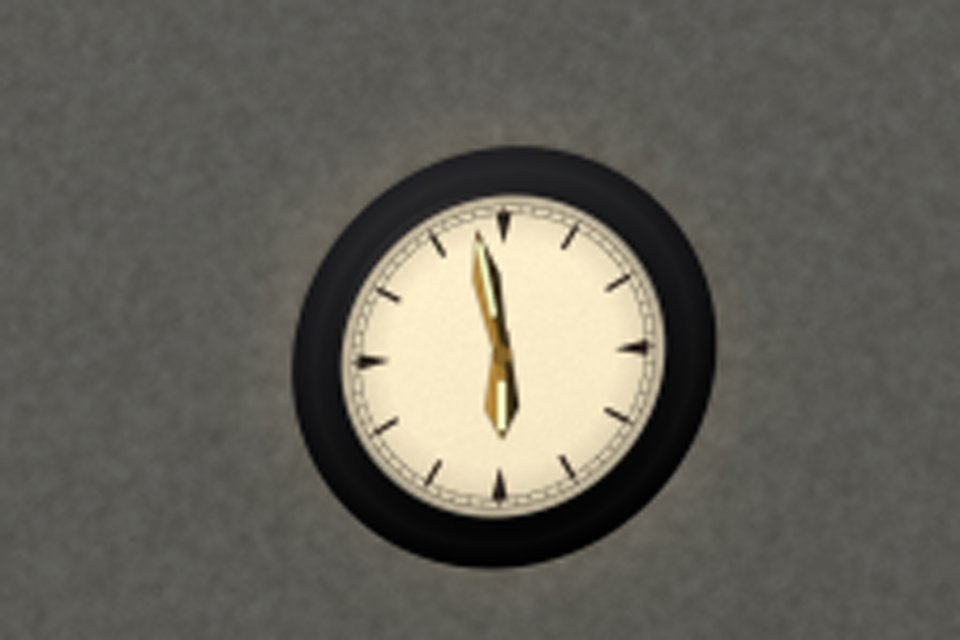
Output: 5h58
